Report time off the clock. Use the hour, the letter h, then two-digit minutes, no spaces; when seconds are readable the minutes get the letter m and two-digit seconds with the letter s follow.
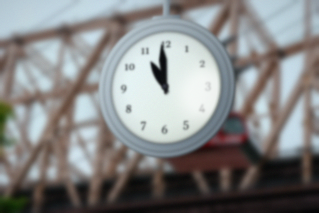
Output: 10h59
